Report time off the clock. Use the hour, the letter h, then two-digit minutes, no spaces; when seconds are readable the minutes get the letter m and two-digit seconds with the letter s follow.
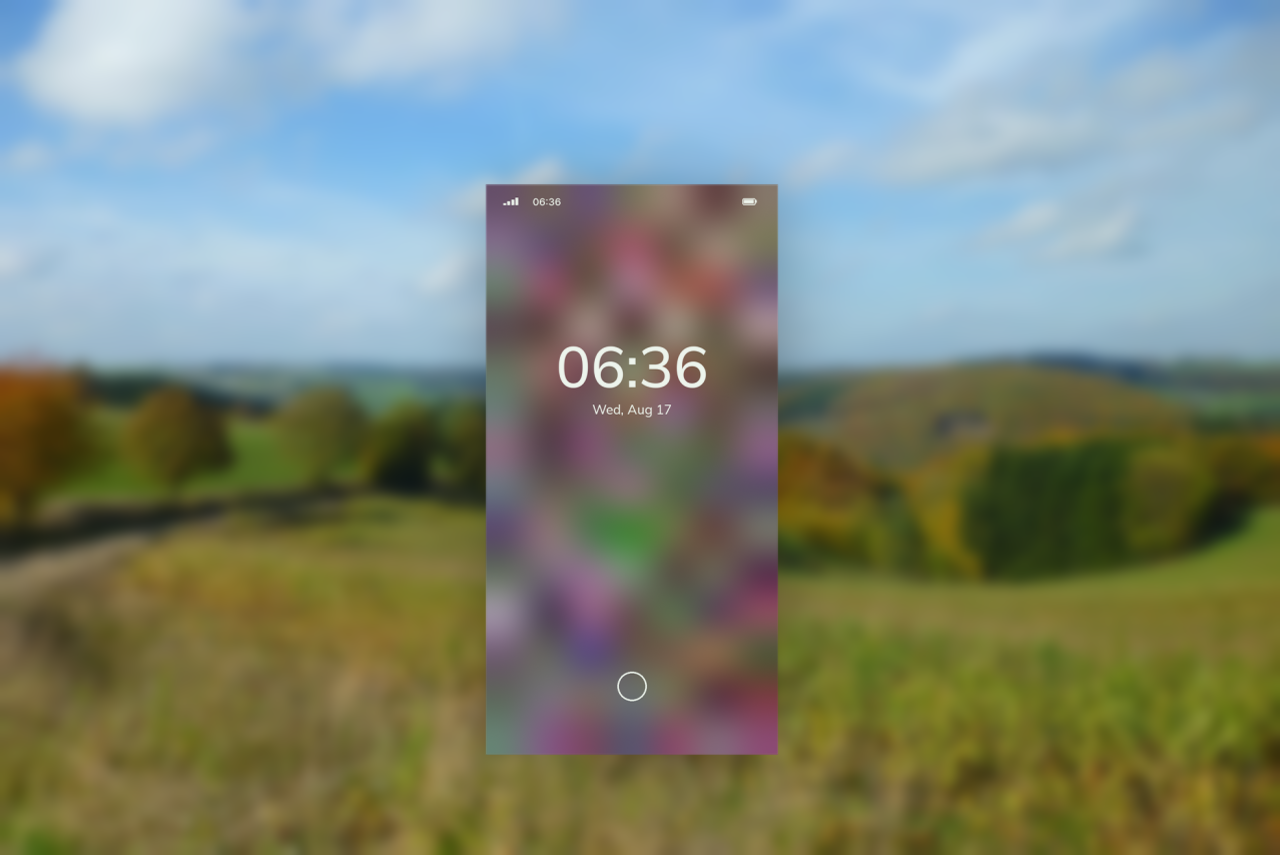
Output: 6h36
